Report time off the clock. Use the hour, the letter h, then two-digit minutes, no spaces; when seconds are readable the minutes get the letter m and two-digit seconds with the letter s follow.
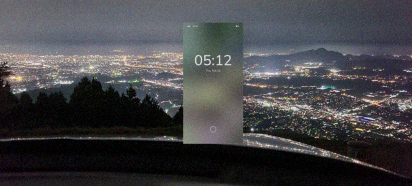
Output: 5h12
